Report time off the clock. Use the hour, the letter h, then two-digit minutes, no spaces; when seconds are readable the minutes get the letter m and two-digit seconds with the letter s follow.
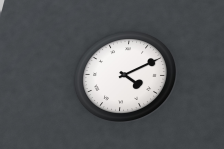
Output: 4h10
